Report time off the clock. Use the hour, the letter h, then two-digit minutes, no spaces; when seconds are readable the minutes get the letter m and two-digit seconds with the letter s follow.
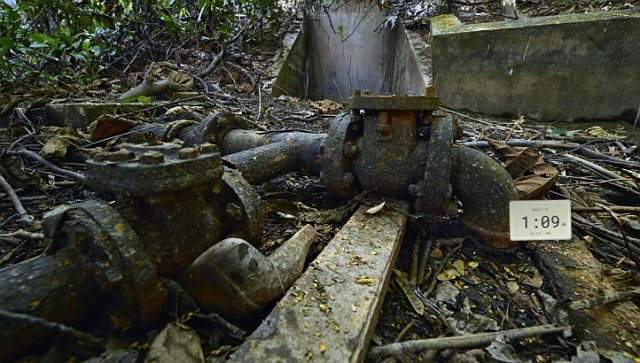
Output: 1h09
